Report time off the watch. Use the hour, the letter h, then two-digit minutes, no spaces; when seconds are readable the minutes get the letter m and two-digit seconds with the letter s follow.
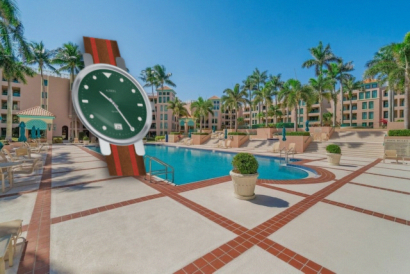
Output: 10h25
